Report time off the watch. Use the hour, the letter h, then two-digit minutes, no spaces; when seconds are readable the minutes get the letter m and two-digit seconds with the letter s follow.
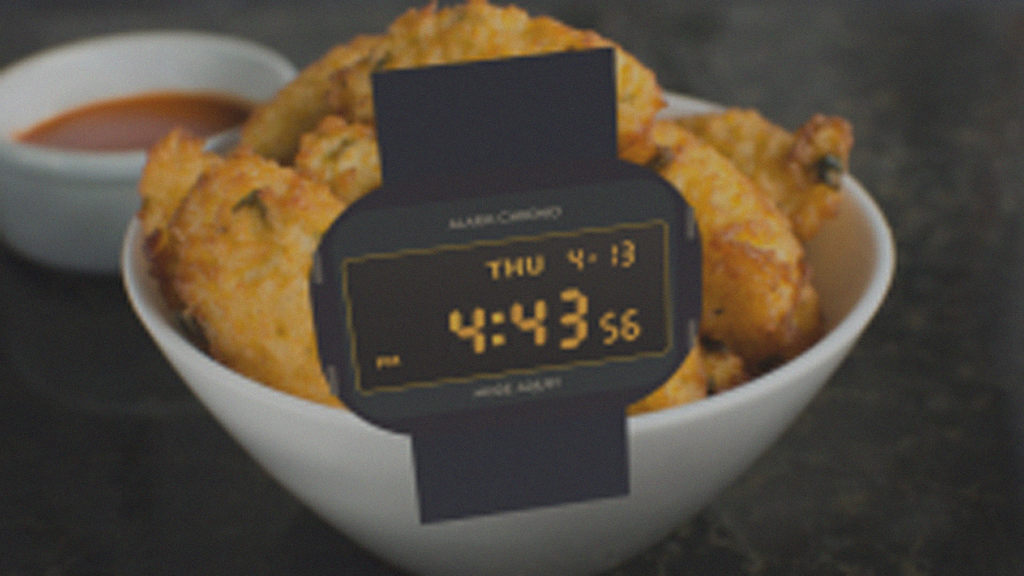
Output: 4h43m56s
